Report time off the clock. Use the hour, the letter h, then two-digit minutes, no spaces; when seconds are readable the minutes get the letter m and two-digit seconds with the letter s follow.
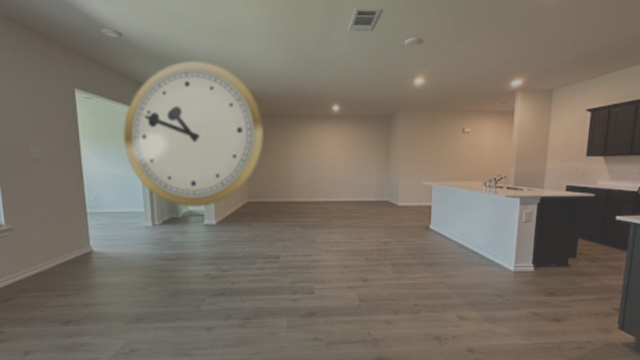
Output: 10h49
